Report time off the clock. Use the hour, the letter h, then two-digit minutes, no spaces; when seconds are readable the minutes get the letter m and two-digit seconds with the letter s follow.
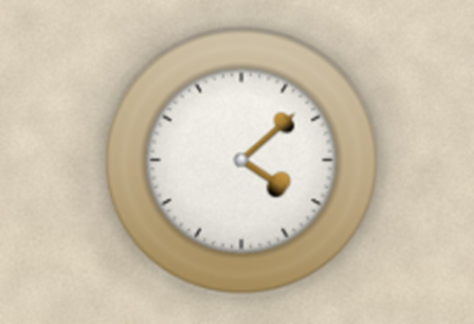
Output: 4h08
